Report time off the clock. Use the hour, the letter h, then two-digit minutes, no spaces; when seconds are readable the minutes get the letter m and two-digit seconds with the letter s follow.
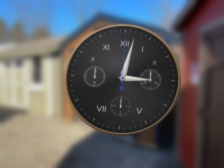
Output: 3h02
